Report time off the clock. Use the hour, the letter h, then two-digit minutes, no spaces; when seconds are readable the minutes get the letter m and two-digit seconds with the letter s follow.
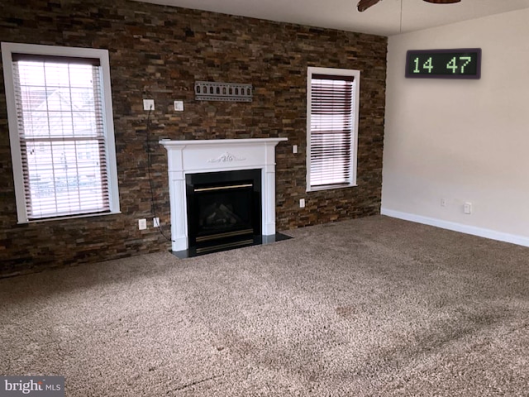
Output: 14h47
